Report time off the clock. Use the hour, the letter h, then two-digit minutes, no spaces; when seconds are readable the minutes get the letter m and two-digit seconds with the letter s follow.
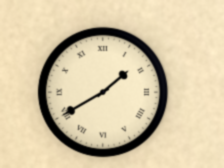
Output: 1h40
